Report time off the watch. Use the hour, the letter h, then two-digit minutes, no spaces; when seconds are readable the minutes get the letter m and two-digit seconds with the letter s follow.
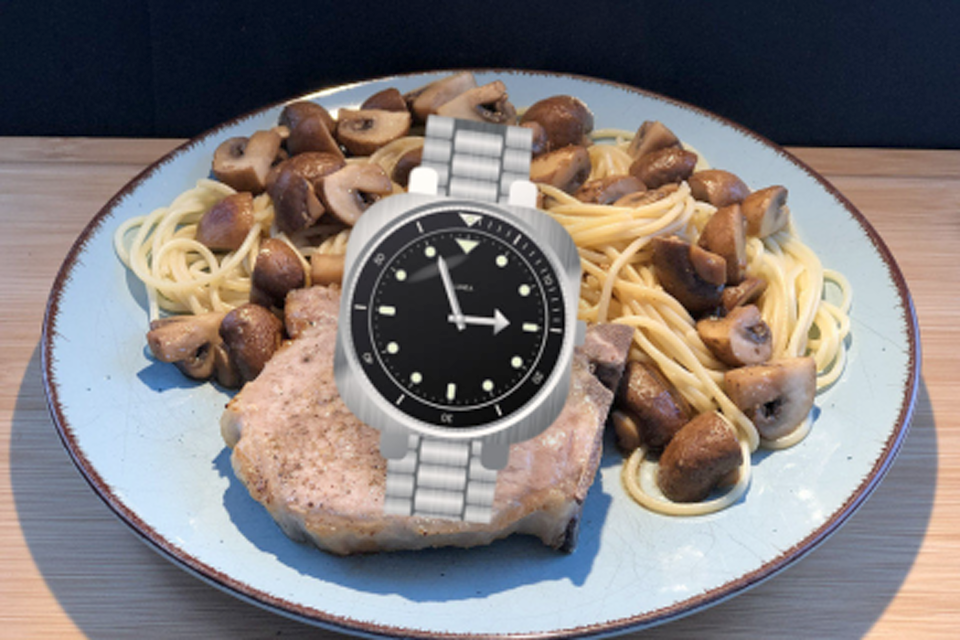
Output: 2h56
